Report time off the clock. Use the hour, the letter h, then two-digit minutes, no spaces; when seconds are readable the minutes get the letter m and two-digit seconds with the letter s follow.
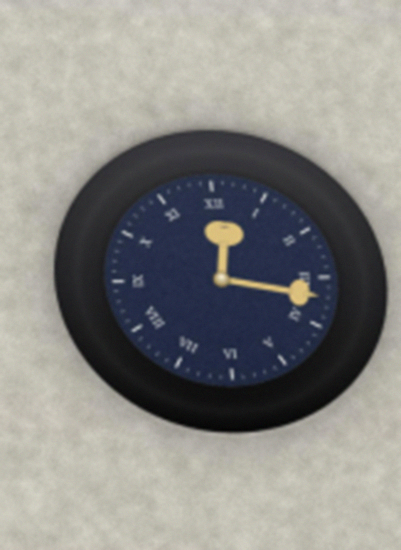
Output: 12h17
